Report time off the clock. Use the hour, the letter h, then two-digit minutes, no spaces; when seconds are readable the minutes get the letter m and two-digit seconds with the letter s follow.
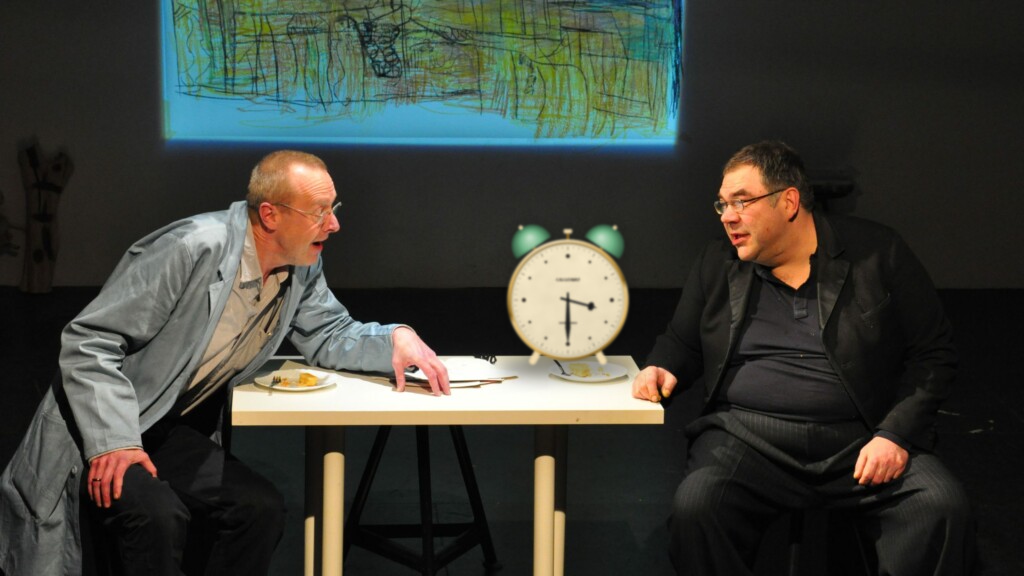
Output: 3h30
